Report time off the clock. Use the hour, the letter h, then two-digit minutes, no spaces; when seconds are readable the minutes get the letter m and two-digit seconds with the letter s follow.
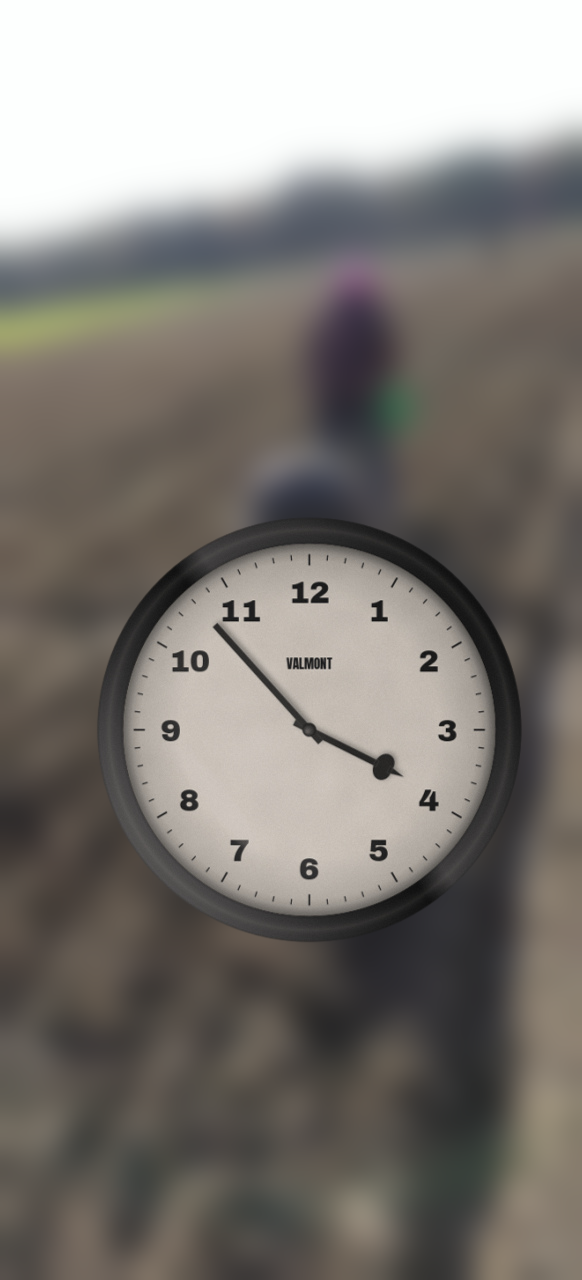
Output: 3h53
